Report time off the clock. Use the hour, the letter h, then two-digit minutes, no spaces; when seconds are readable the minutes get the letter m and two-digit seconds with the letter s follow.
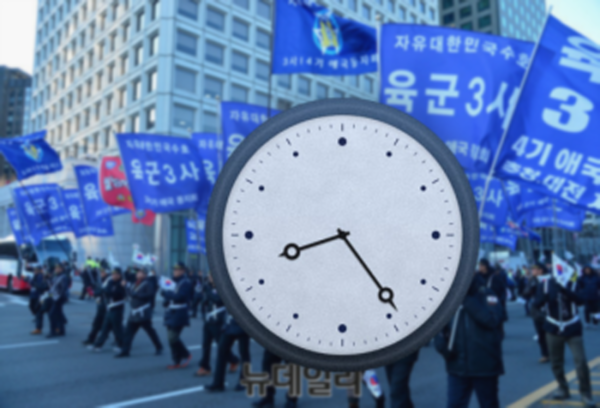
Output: 8h24
